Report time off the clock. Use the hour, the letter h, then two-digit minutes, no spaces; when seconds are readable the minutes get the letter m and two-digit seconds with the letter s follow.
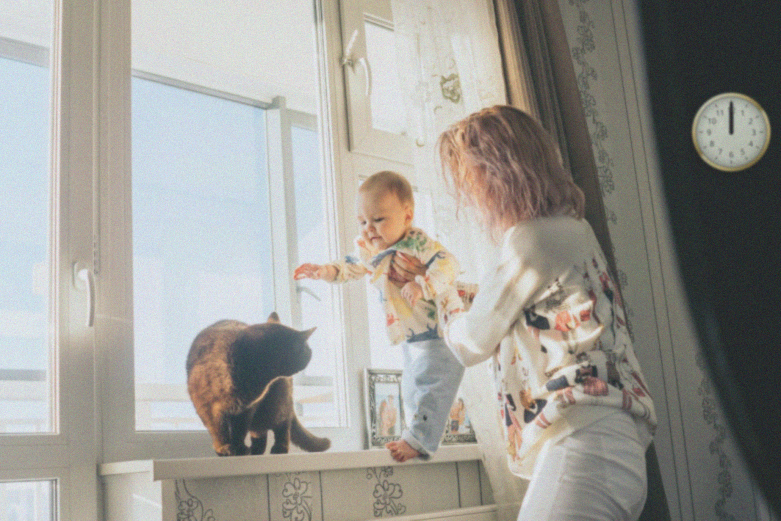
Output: 12h00
